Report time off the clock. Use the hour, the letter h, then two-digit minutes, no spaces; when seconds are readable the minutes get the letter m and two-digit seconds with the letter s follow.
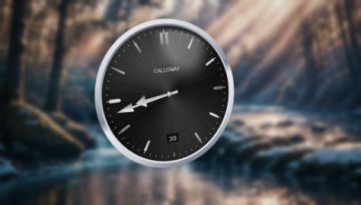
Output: 8h43
